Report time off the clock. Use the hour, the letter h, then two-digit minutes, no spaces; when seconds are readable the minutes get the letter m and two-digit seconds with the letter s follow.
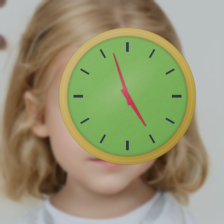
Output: 4h57
